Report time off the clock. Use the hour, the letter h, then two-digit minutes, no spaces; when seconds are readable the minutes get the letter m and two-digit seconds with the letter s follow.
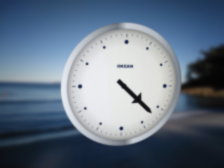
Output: 4h22
